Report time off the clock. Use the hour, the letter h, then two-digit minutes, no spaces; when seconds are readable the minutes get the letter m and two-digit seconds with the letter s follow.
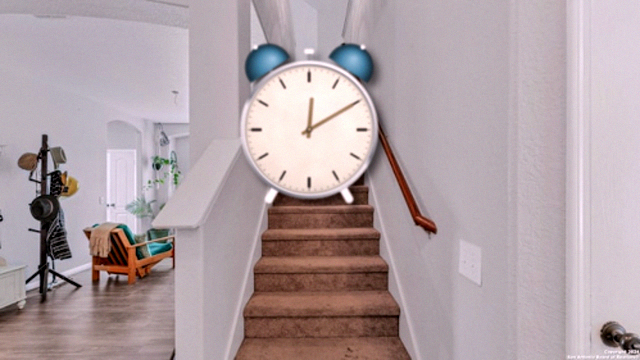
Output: 12h10
